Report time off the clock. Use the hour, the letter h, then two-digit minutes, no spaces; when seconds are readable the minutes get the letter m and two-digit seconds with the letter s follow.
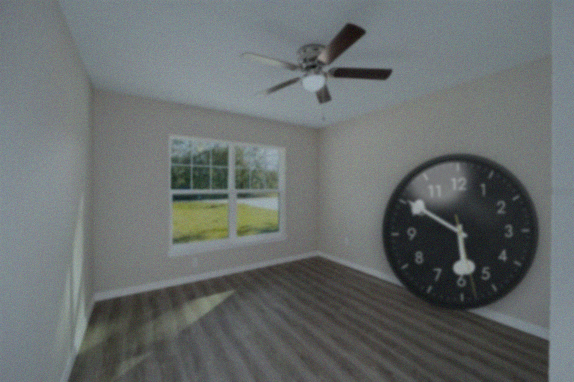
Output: 5h50m28s
